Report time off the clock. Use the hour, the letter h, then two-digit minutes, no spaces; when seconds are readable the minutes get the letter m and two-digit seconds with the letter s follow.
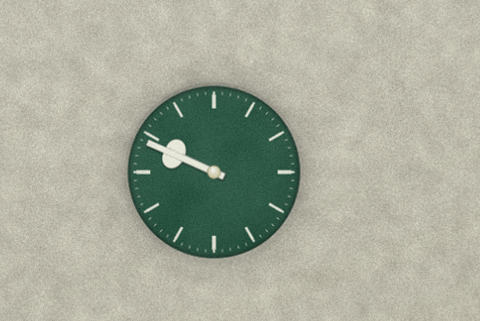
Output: 9h49
